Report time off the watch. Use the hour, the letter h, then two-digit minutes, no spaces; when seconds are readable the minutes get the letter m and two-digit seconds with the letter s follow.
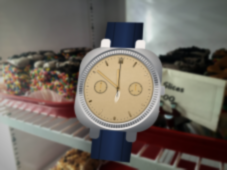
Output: 11h51
